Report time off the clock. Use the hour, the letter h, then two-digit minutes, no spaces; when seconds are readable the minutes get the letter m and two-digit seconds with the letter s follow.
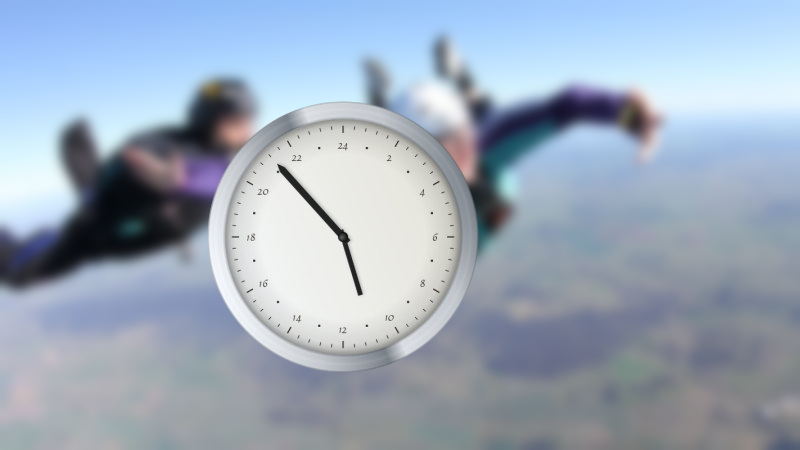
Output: 10h53
